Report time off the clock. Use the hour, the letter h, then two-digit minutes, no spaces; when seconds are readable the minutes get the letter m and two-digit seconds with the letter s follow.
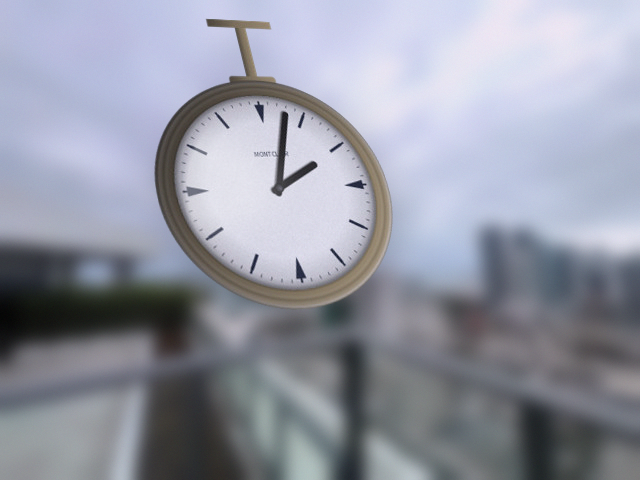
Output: 2h03
